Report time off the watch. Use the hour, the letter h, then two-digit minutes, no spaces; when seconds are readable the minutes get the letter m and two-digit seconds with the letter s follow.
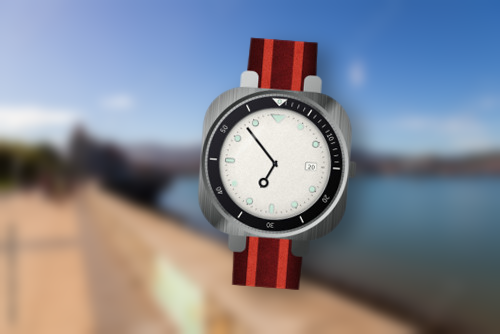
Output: 6h53
